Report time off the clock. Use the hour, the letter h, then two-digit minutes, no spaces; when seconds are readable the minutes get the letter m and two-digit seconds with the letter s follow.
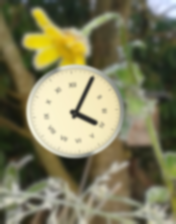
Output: 4h05
